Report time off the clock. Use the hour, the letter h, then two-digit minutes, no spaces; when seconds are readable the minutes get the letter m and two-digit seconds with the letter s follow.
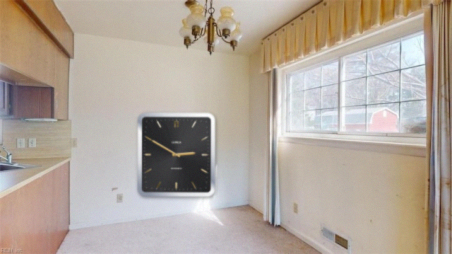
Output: 2h50
